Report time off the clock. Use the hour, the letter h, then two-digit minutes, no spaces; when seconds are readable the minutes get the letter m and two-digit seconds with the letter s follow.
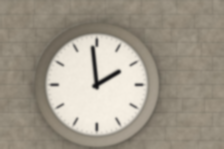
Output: 1h59
